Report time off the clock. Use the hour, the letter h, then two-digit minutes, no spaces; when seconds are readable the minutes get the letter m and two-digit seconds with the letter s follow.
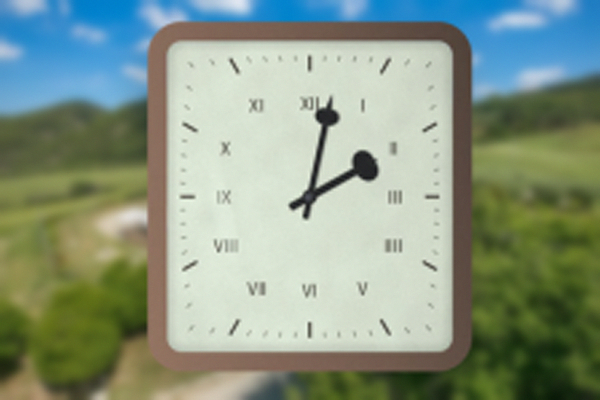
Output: 2h02
